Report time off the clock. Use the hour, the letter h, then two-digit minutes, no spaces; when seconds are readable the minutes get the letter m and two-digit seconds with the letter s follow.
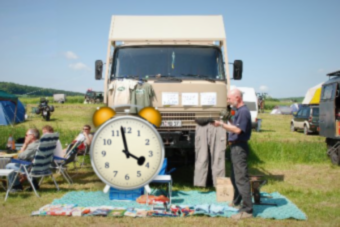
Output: 3h58
